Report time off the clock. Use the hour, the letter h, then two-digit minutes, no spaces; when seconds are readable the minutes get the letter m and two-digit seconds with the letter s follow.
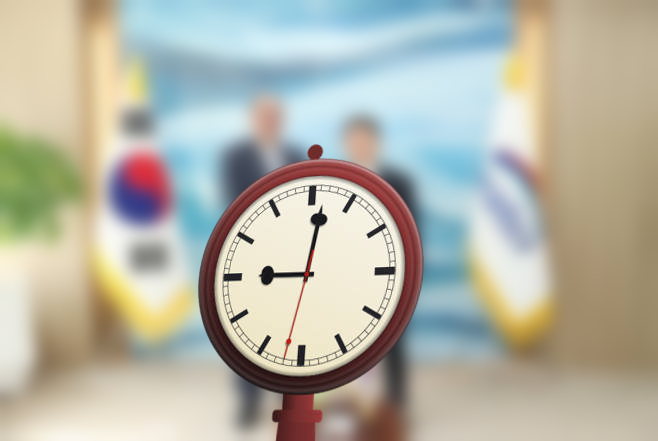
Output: 9h01m32s
